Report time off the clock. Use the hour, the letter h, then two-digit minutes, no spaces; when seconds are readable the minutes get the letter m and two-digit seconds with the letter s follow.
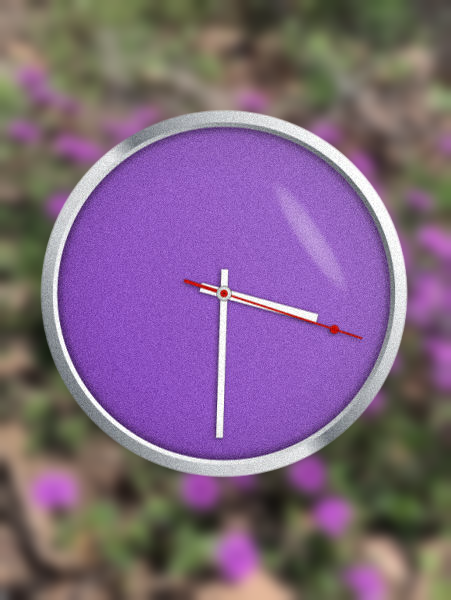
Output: 3h30m18s
